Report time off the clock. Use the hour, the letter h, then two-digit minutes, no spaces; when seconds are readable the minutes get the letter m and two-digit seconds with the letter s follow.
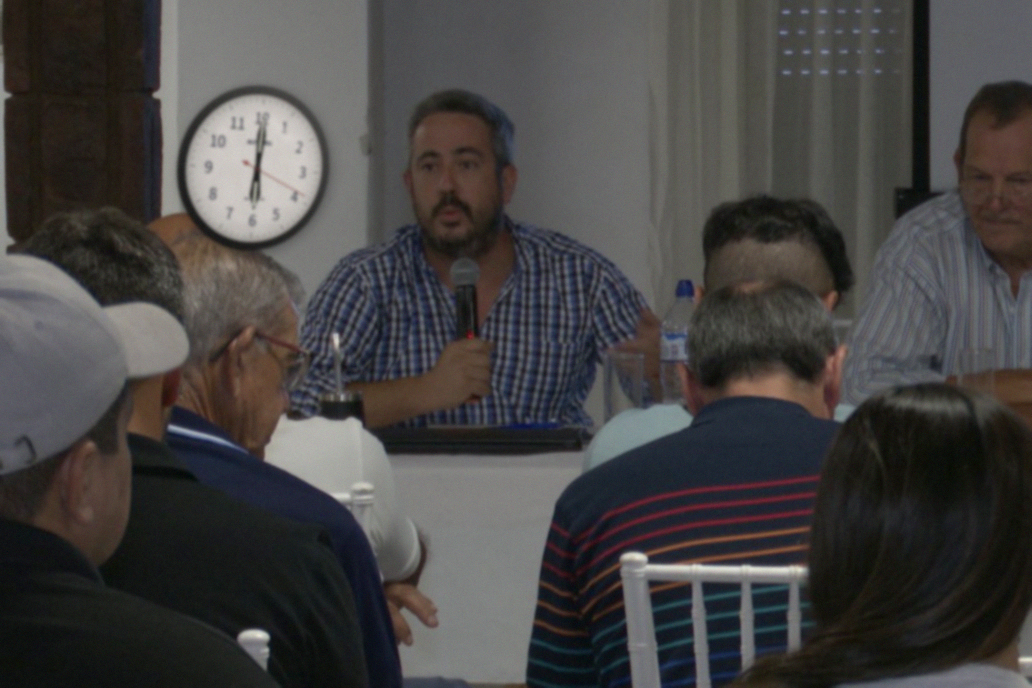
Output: 6h00m19s
